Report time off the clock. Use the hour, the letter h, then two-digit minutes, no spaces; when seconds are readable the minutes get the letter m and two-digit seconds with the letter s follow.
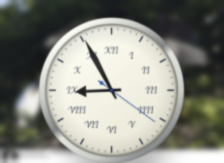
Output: 8h55m21s
